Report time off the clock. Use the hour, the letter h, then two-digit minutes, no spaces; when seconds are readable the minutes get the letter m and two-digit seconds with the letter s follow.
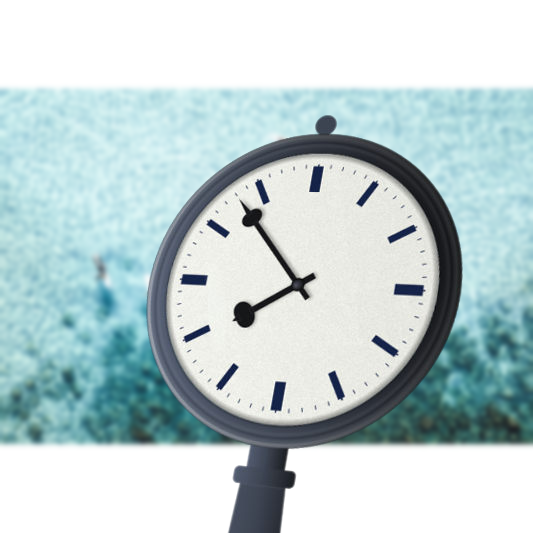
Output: 7h53
